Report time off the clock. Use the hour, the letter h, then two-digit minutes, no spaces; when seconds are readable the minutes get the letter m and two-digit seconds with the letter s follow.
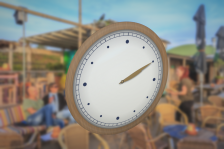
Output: 2h10
